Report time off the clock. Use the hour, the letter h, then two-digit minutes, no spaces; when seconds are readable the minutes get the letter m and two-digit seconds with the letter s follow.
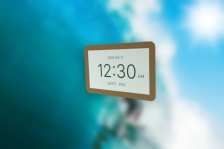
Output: 12h30
